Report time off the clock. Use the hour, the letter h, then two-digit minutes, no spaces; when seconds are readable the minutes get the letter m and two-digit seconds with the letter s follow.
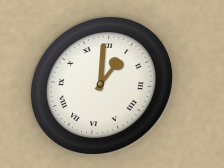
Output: 12h59
